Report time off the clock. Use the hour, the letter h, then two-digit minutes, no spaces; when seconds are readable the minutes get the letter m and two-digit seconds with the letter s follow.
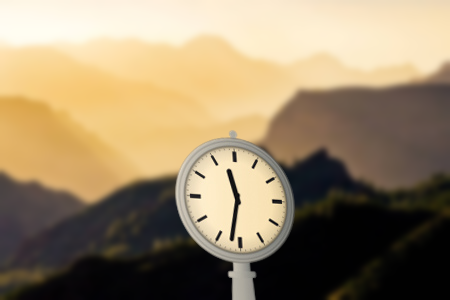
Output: 11h32
